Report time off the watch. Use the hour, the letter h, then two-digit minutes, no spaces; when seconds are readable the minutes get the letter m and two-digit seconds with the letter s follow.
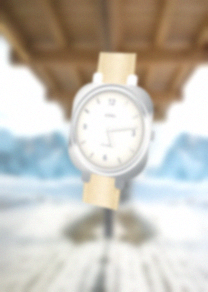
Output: 5h13
